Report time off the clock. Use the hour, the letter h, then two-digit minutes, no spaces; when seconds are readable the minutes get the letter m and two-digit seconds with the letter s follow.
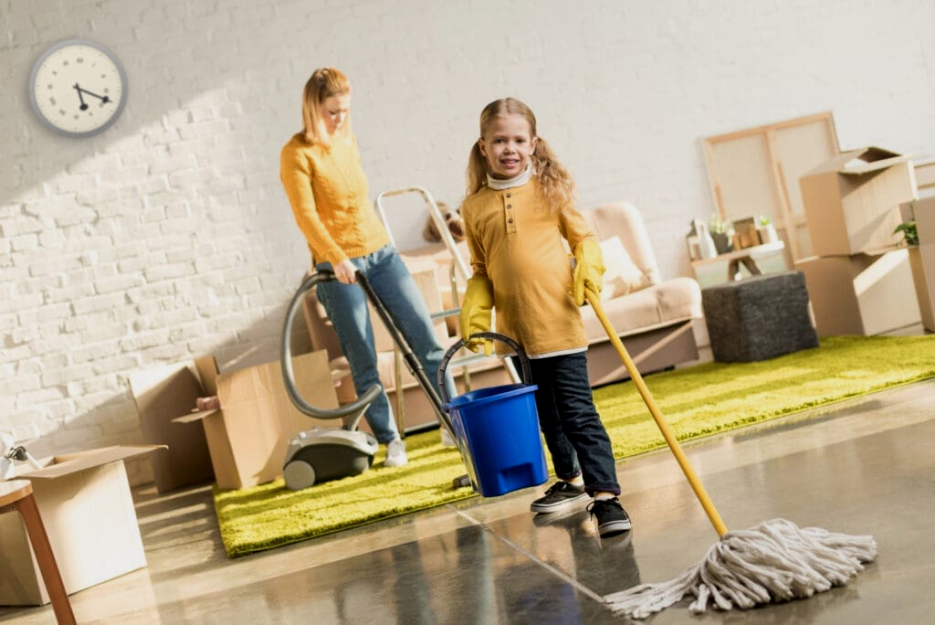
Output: 5h18
